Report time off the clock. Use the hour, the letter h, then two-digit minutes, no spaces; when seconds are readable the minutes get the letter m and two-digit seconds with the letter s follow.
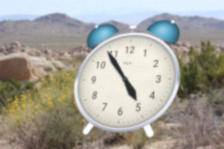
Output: 4h54
